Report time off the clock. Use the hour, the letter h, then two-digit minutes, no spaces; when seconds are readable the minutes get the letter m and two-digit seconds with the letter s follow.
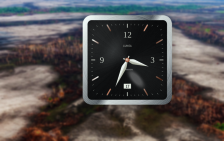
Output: 3h34
